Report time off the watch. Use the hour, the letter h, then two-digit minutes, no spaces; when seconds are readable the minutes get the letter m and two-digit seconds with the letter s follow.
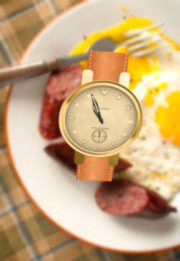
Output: 10h56
